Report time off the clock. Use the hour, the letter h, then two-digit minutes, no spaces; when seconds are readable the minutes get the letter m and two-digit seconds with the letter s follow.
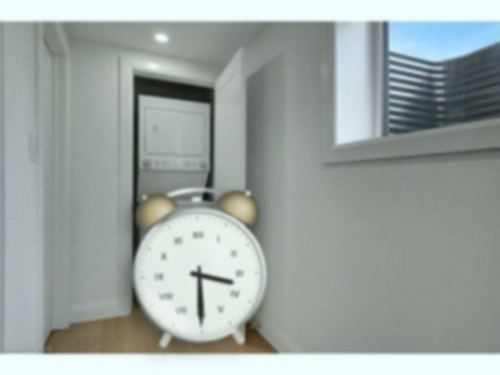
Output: 3h30
